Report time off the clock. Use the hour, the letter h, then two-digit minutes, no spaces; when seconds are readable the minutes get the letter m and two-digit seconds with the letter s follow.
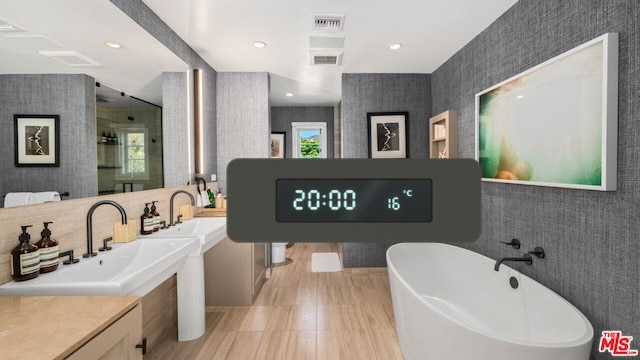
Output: 20h00
